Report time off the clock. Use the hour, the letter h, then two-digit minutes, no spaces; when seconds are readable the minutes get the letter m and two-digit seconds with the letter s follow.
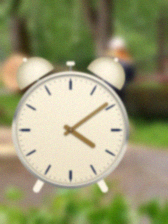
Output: 4h09
